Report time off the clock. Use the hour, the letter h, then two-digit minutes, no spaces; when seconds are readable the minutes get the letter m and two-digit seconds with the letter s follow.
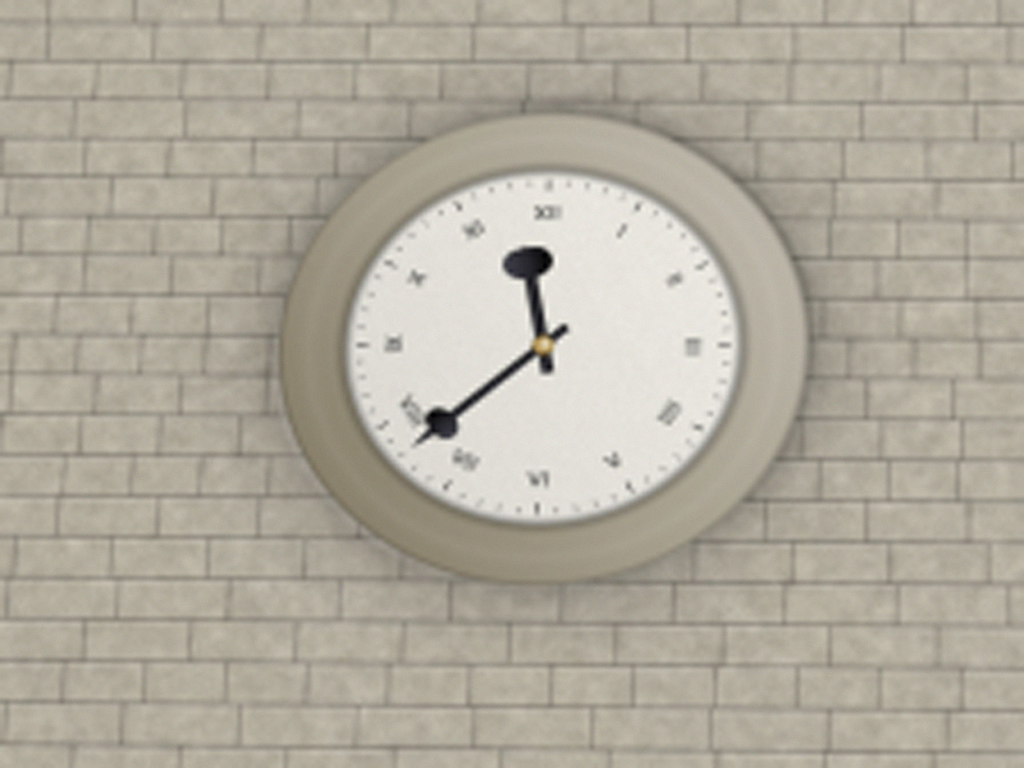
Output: 11h38
